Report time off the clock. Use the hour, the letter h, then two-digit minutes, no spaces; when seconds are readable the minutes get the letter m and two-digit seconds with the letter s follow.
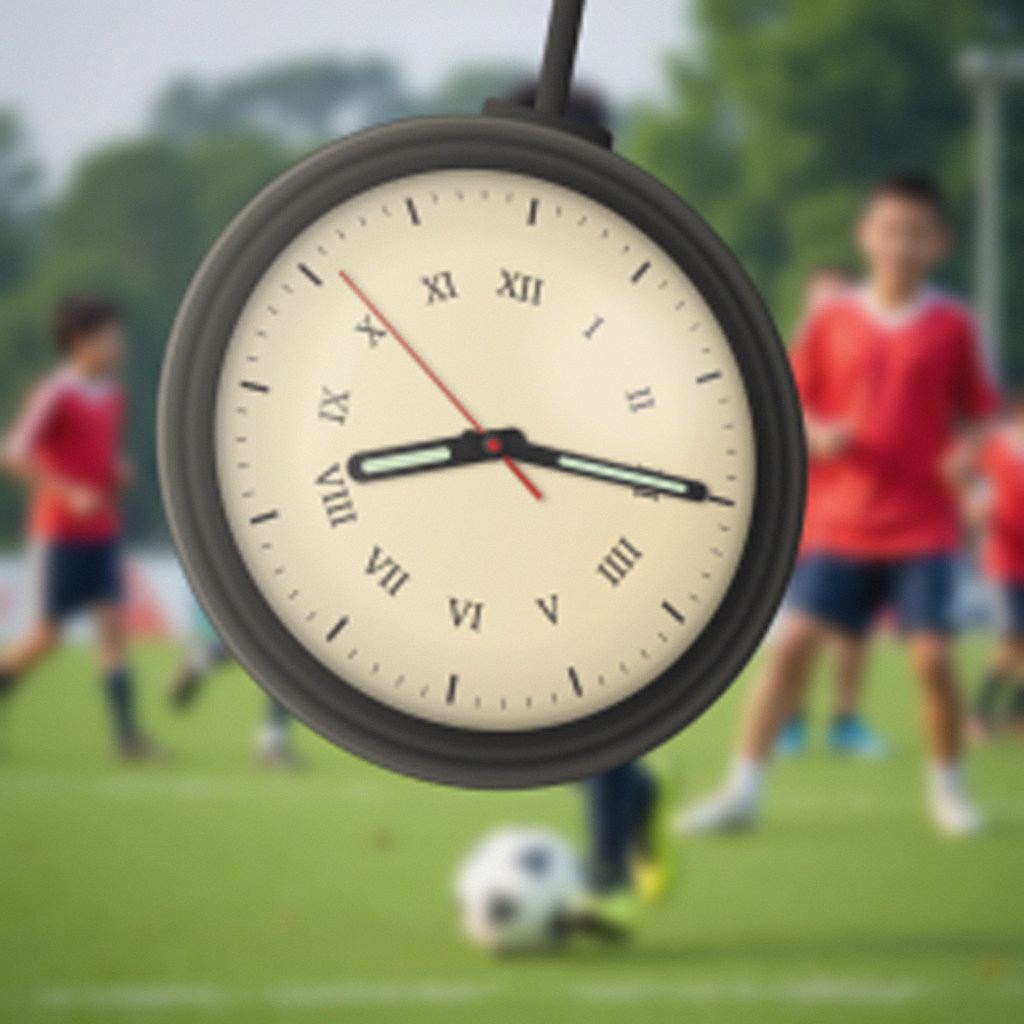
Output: 8h14m51s
